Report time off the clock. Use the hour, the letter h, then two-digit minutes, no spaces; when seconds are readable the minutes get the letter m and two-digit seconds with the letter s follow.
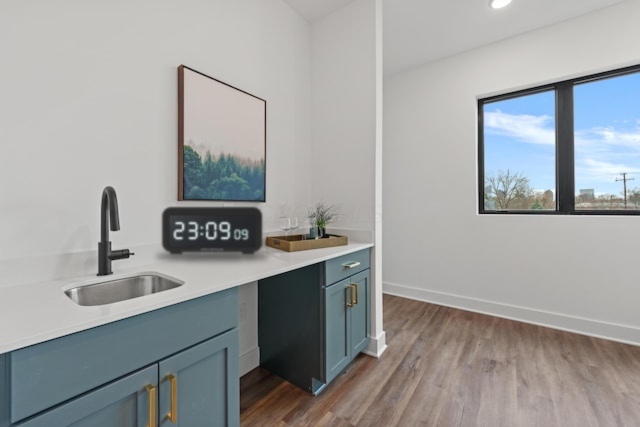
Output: 23h09
